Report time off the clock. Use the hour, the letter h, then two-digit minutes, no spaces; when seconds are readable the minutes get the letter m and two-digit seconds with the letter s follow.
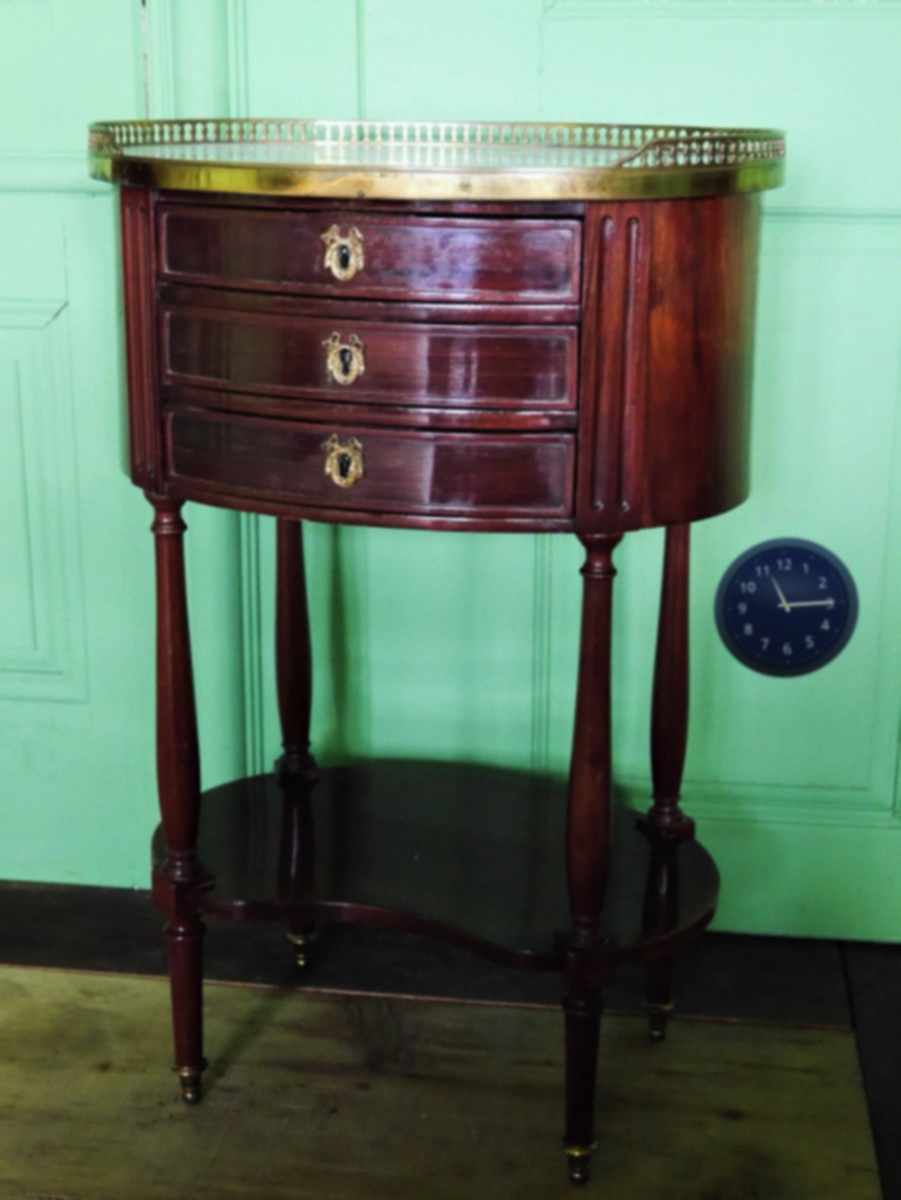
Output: 11h15
